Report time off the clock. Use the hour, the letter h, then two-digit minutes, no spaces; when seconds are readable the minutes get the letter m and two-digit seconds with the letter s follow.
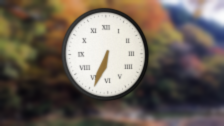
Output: 6h34
